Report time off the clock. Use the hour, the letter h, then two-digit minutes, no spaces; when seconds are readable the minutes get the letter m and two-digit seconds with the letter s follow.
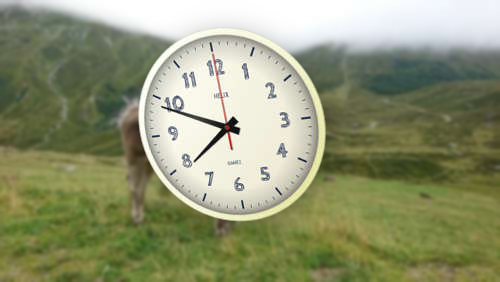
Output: 7h49m00s
